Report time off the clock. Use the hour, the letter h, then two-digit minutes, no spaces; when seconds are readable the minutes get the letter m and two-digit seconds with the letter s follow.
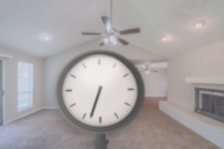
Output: 6h33
